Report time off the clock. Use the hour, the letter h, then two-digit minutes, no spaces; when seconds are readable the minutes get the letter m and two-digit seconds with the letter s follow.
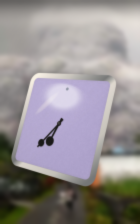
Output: 6h36
